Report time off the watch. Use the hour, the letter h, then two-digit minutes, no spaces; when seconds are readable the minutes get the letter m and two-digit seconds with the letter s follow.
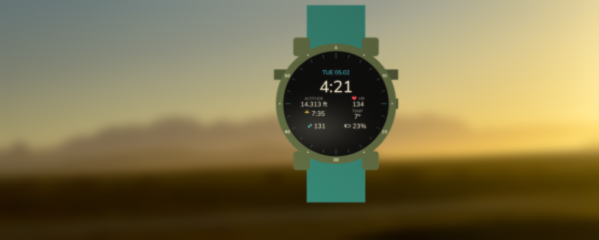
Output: 4h21
